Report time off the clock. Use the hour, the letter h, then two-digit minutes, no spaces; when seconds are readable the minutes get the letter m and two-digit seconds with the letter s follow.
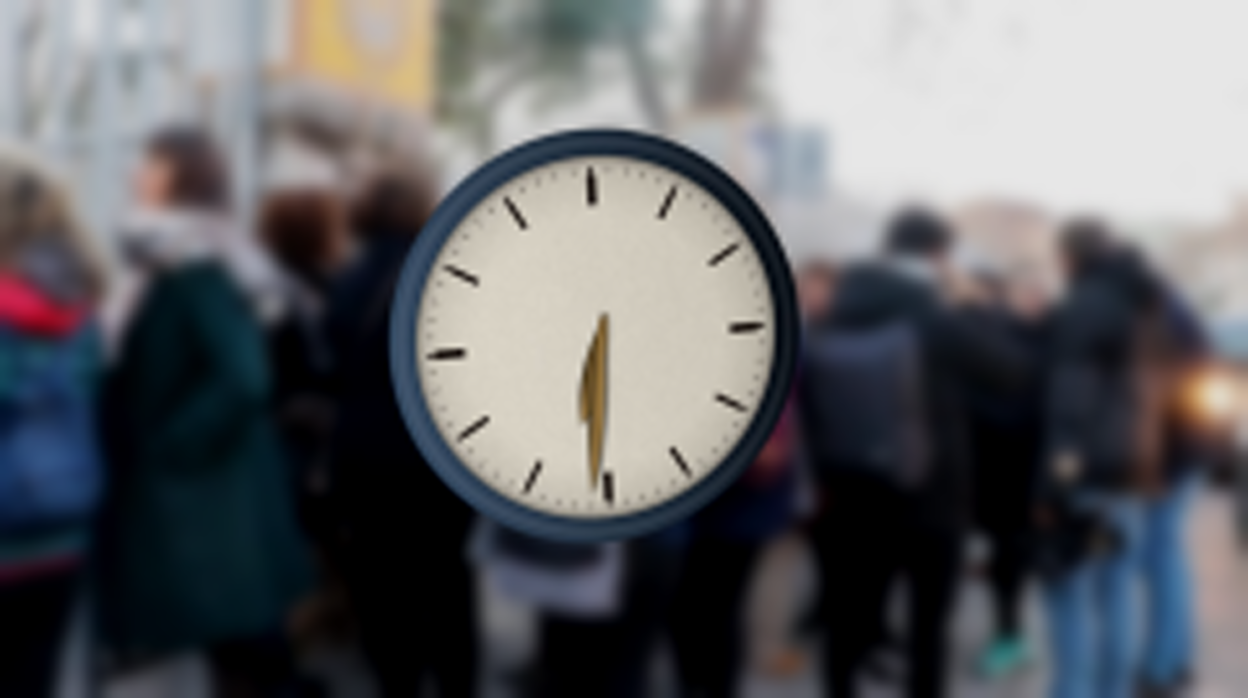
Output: 6h31
